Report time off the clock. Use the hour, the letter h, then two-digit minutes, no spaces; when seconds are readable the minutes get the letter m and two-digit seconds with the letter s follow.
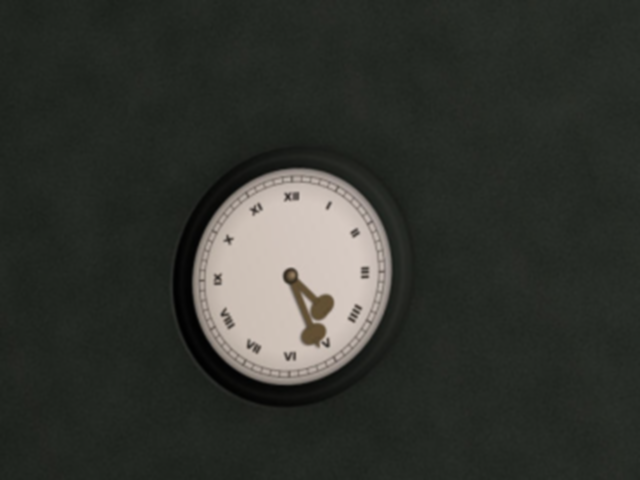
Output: 4h26
